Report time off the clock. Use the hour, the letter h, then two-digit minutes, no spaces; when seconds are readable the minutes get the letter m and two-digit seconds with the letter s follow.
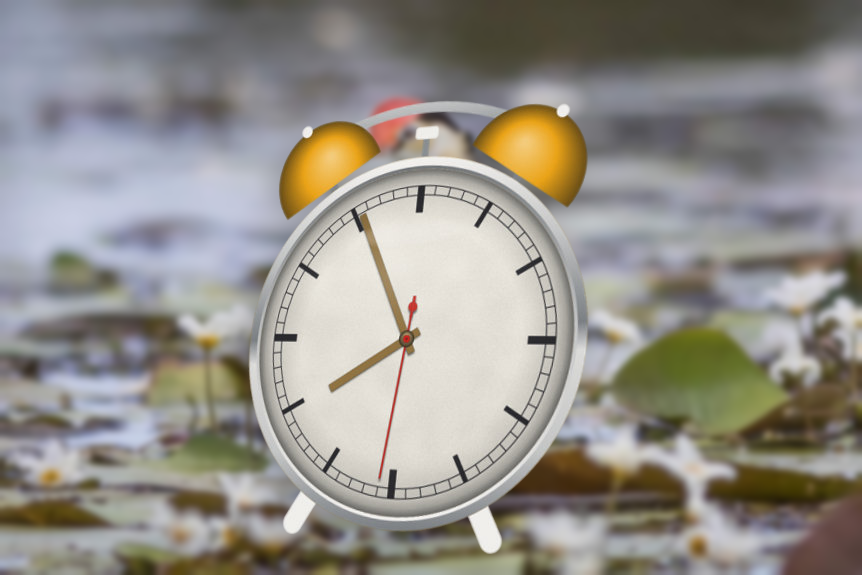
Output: 7h55m31s
